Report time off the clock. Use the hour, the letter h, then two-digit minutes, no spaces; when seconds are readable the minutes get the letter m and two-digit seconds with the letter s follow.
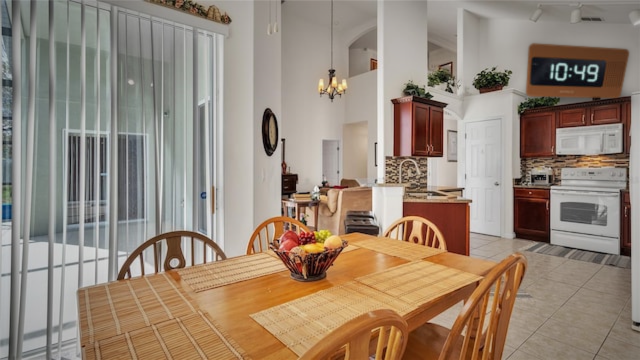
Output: 10h49
